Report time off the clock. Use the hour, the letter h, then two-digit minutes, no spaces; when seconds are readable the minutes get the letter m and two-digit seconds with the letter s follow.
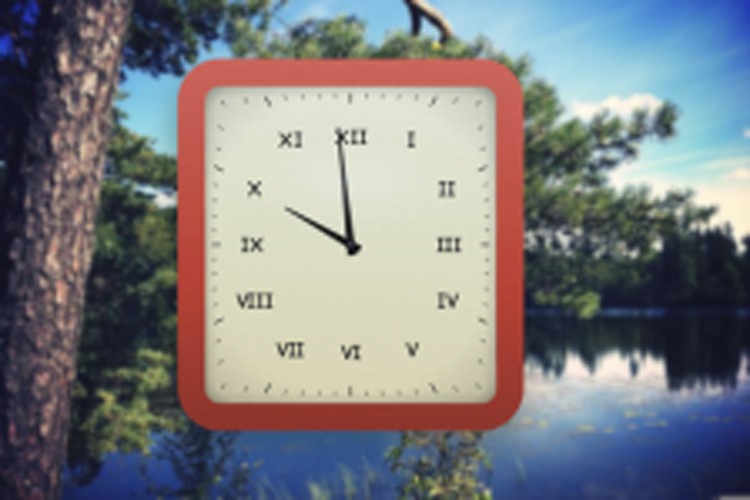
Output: 9h59
